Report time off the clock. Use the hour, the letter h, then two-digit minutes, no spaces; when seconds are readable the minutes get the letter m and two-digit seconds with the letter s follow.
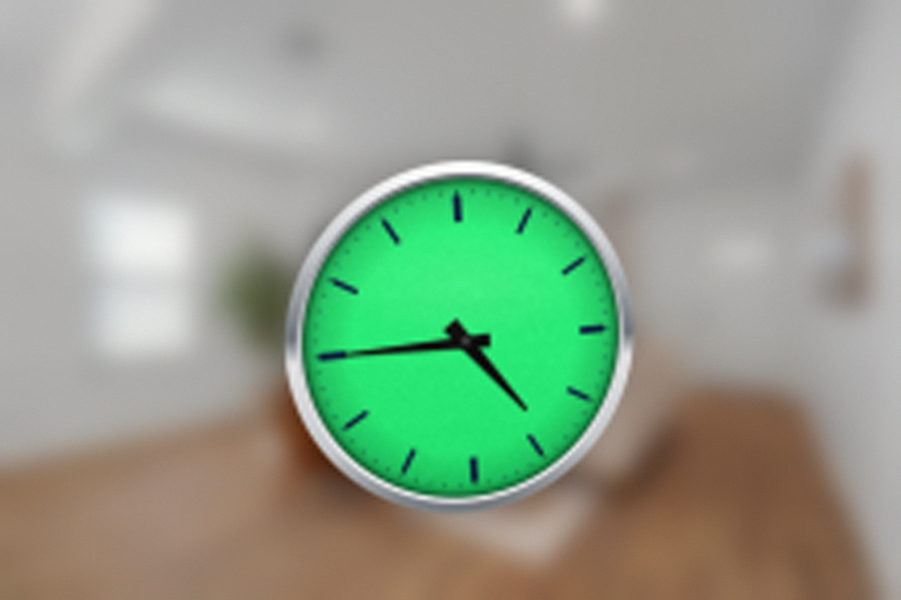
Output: 4h45
